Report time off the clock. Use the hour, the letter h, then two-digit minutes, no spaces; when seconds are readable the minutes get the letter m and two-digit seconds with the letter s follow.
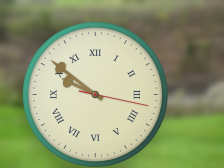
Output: 9h51m17s
